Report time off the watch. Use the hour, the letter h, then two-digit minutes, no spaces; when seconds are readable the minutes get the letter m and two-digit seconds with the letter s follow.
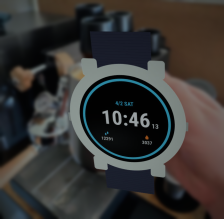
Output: 10h46
